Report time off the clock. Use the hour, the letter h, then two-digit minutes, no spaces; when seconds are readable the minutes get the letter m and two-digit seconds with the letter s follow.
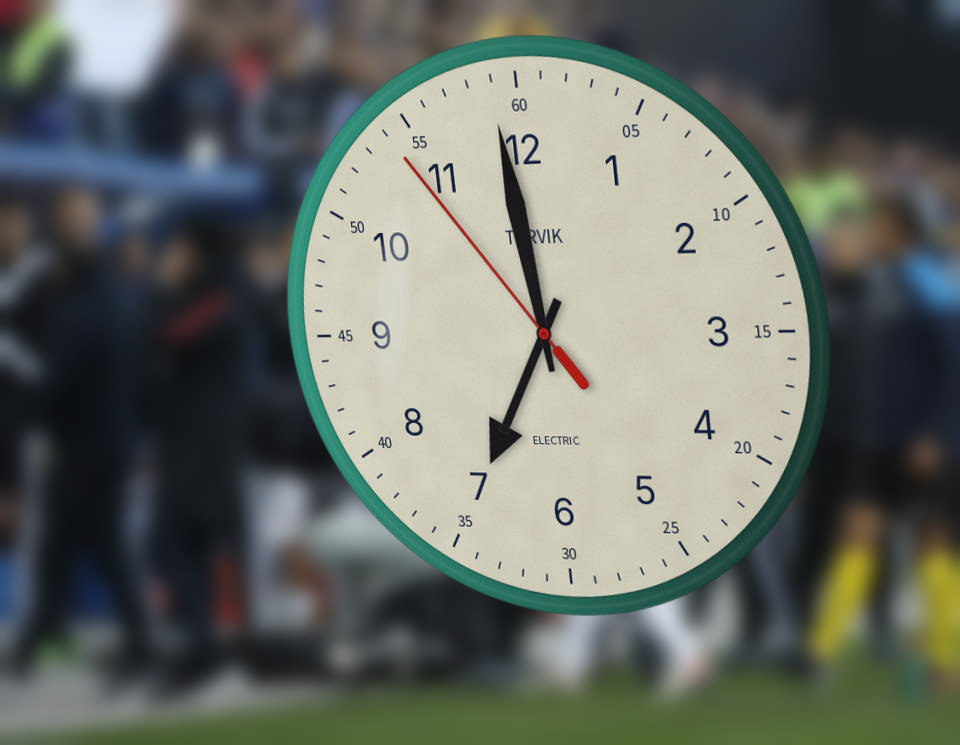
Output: 6h58m54s
